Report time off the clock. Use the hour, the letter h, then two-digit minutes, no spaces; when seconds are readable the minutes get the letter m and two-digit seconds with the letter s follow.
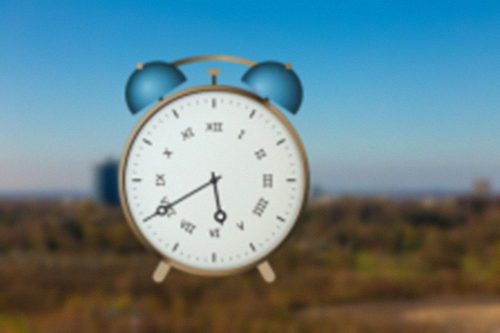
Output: 5h40
